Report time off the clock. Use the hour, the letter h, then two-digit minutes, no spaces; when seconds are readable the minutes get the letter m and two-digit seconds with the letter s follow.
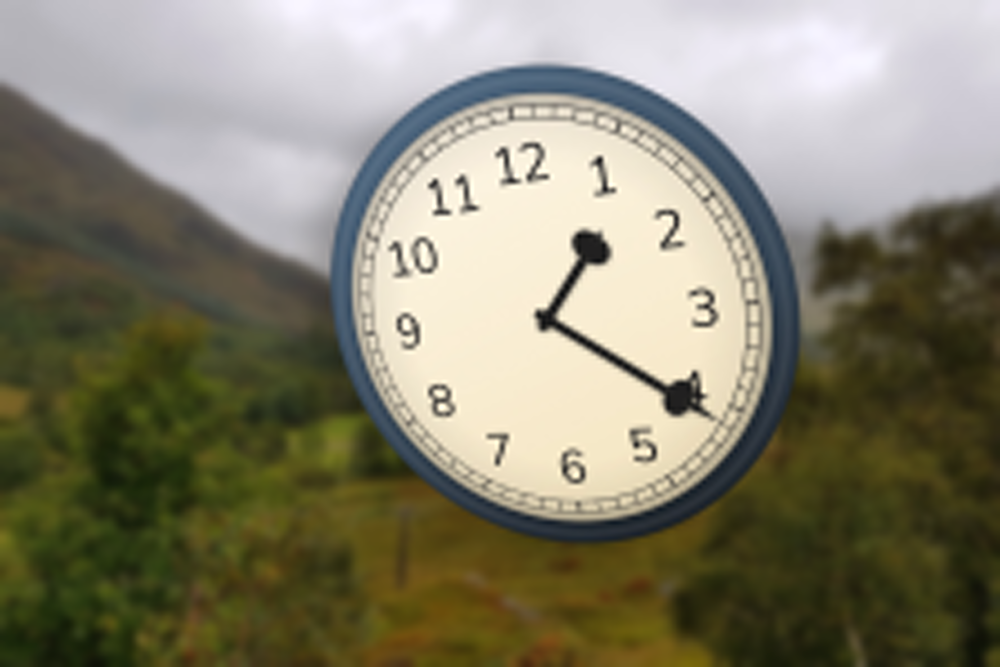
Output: 1h21
